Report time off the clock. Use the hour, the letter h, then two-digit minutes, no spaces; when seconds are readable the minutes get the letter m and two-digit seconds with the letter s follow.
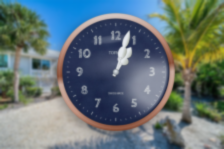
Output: 1h03
